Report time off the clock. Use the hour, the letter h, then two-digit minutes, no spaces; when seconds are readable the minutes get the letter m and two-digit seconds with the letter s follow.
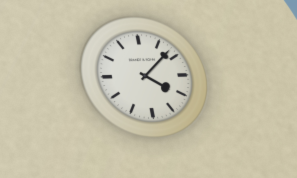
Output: 4h08
